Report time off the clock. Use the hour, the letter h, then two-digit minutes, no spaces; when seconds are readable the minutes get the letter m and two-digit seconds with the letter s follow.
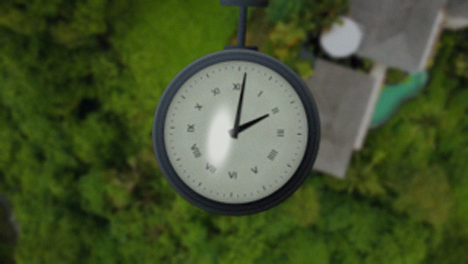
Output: 2h01
